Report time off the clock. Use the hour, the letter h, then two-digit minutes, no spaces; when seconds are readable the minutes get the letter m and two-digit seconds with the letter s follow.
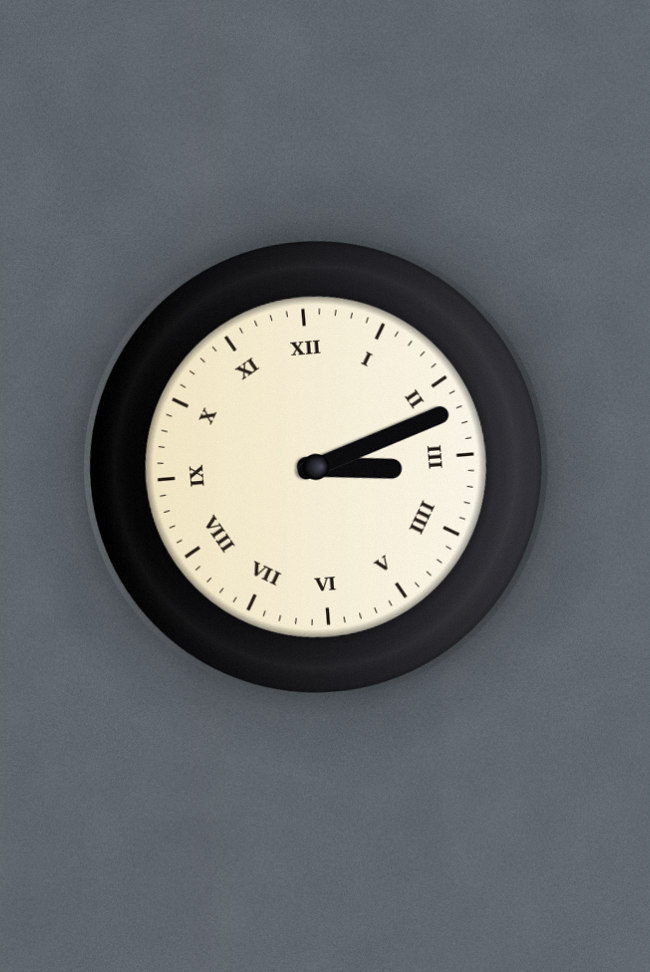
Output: 3h12
